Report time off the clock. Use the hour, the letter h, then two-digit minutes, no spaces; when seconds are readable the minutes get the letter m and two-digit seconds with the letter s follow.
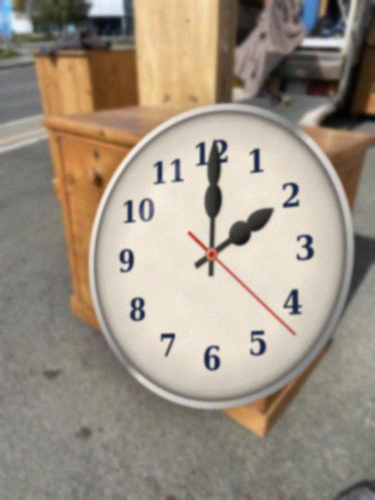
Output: 2h00m22s
